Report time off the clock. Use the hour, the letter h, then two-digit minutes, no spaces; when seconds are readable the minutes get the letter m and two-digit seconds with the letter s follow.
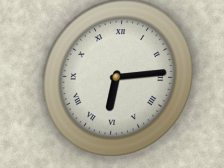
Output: 6h14
